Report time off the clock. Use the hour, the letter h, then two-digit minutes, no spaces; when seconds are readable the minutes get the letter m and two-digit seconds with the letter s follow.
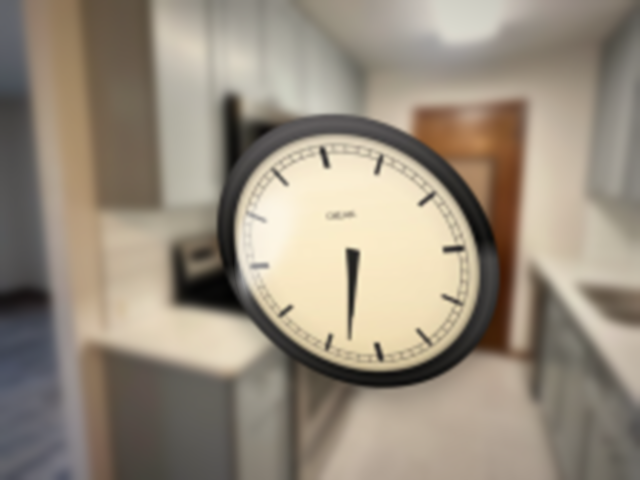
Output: 6h33
